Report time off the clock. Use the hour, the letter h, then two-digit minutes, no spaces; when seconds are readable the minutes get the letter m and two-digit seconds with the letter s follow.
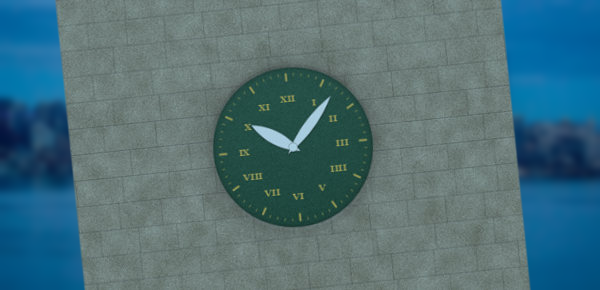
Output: 10h07
